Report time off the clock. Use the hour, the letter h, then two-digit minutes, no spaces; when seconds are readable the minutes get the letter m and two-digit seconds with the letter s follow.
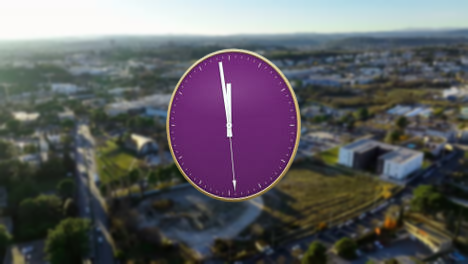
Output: 11h58m29s
